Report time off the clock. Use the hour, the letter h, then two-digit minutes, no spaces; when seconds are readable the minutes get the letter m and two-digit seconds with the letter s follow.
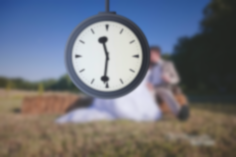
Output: 11h31
